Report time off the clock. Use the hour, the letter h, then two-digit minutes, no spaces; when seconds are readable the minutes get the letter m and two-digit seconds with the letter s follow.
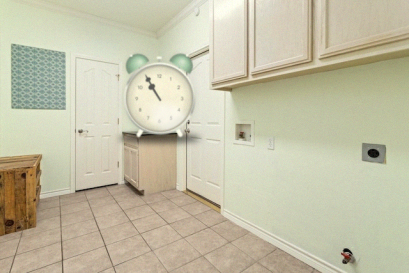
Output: 10h55
